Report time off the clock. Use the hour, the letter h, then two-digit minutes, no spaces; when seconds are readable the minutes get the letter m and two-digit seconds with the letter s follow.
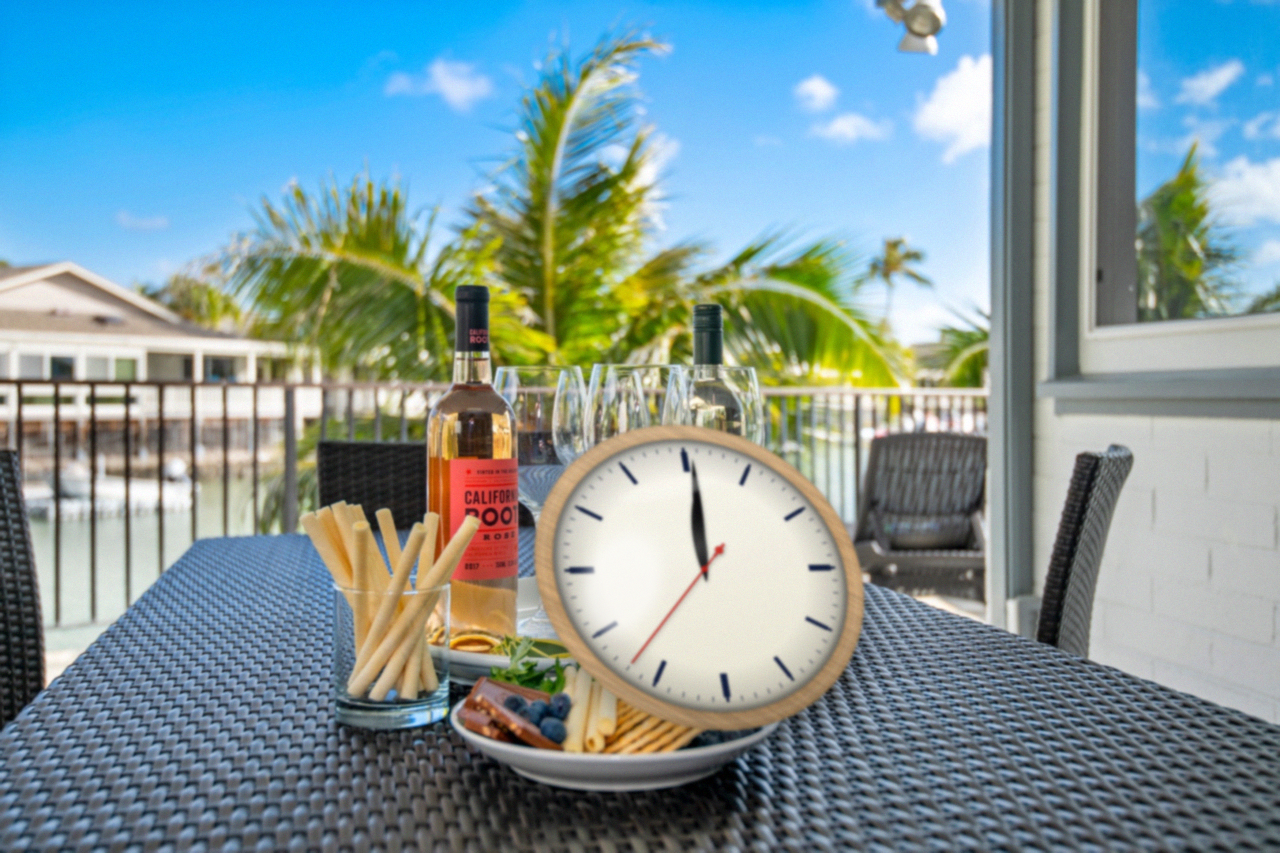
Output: 12h00m37s
